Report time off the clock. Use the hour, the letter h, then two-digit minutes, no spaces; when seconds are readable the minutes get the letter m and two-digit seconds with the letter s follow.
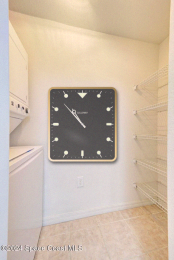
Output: 10h53
